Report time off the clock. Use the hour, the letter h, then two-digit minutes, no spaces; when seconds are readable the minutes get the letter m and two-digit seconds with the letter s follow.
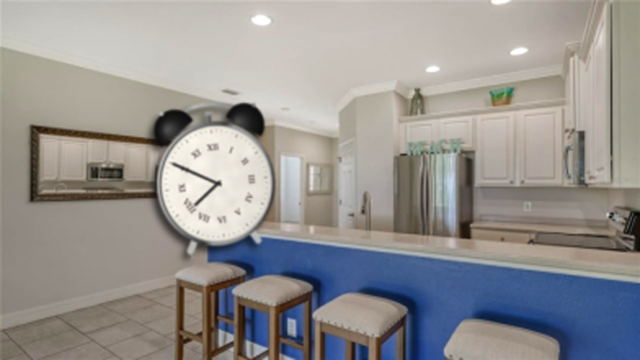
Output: 7h50
